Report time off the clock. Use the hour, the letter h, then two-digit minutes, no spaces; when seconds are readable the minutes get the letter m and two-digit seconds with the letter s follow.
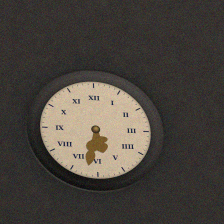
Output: 5h32
